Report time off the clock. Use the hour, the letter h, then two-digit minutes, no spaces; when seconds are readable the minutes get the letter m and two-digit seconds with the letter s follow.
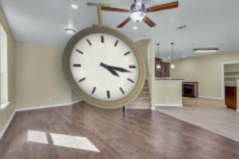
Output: 4h17
